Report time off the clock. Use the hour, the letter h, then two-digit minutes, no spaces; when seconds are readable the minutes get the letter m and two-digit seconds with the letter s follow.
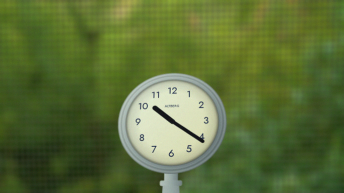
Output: 10h21
